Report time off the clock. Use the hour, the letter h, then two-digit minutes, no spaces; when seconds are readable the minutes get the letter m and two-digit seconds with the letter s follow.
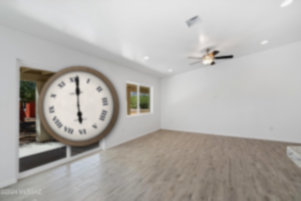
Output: 6h01
